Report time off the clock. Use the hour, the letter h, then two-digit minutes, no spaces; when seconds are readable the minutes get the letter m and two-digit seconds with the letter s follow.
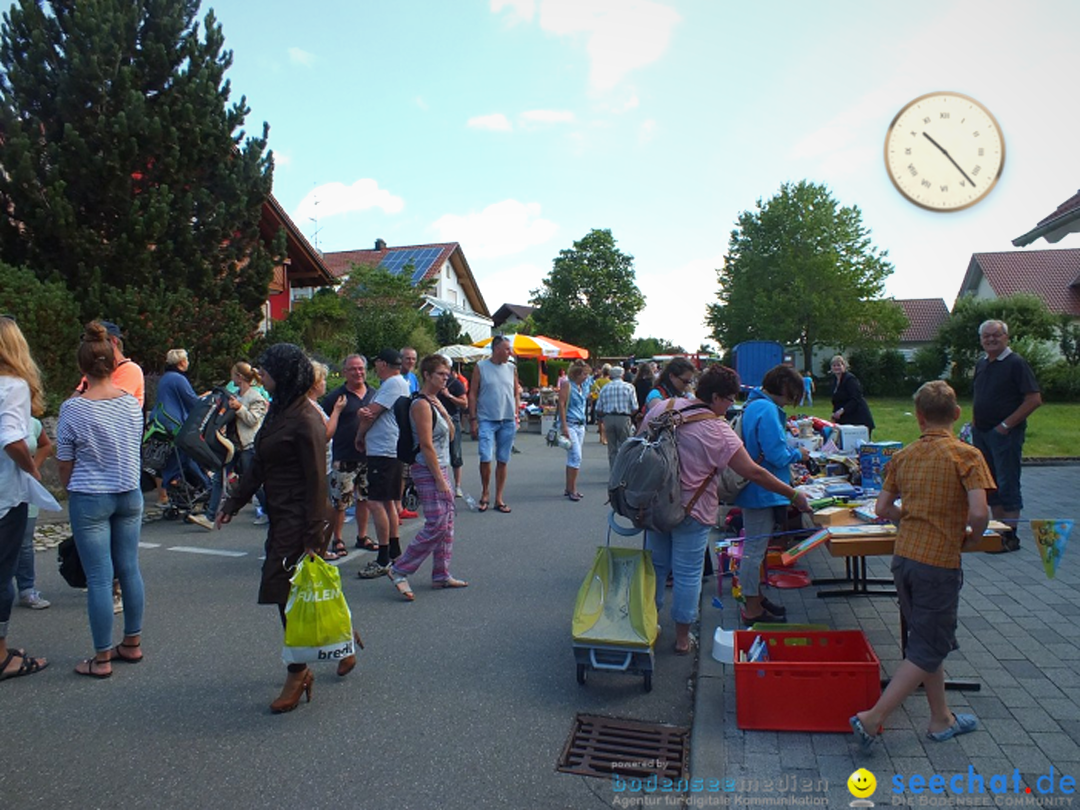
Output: 10h23
